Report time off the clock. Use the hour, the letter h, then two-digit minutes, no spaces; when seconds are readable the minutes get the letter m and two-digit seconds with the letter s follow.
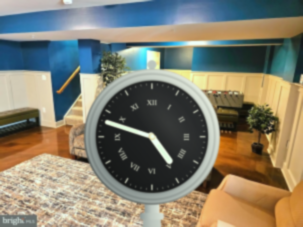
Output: 4h48
